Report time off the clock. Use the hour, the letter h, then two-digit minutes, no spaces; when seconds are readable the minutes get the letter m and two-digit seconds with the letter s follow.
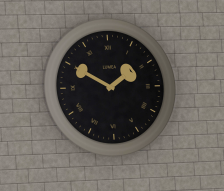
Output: 1h50
